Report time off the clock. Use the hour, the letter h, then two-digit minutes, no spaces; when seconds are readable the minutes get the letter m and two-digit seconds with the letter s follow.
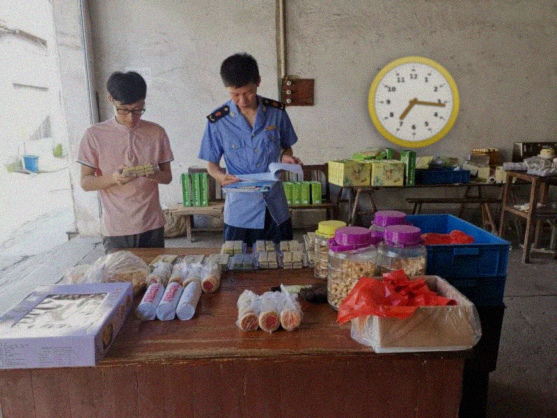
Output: 7h16
